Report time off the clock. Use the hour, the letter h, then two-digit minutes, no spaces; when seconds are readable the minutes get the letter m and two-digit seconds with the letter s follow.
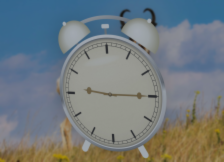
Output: 9h15
